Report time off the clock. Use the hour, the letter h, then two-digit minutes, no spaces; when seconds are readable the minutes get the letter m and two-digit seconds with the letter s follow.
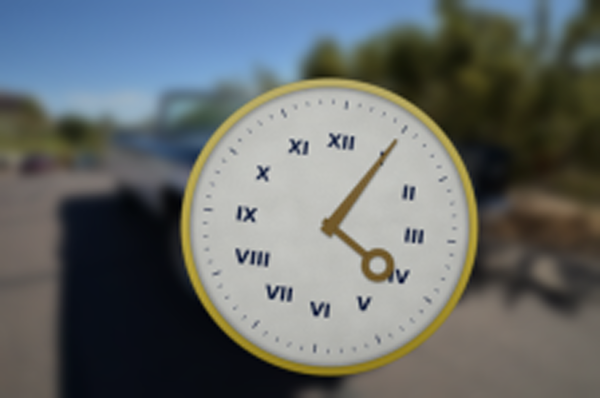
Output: 4h05
